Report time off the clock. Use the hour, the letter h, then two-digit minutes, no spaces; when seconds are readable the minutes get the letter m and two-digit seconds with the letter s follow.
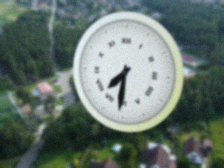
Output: 7h31
